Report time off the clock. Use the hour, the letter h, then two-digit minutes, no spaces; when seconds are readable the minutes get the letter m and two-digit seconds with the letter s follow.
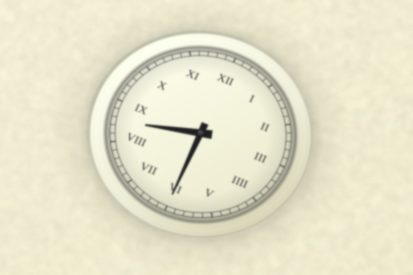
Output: 8h30
